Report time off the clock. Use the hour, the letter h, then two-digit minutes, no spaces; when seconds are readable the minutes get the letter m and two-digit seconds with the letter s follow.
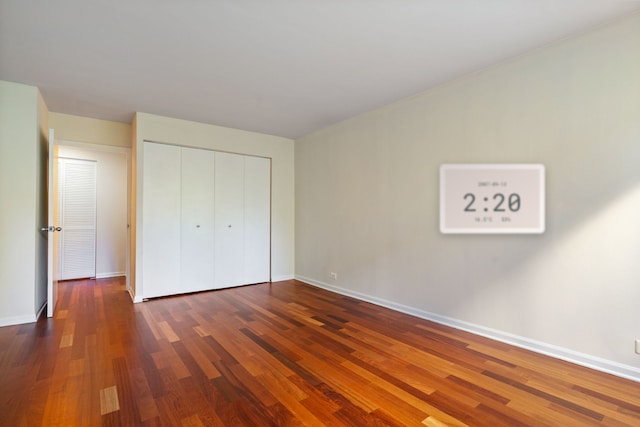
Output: 2h20
